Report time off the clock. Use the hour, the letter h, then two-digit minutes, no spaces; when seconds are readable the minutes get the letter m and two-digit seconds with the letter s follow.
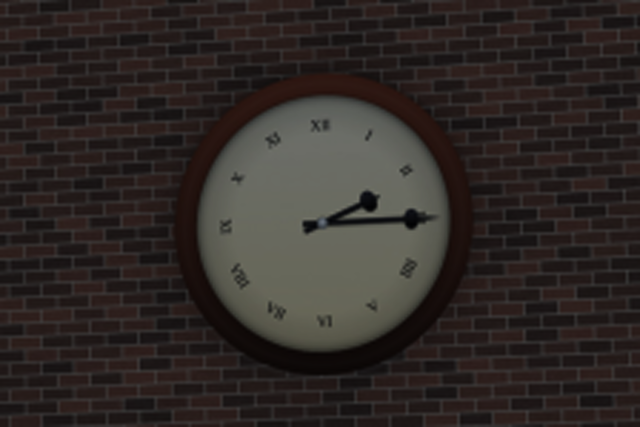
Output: 2h15
